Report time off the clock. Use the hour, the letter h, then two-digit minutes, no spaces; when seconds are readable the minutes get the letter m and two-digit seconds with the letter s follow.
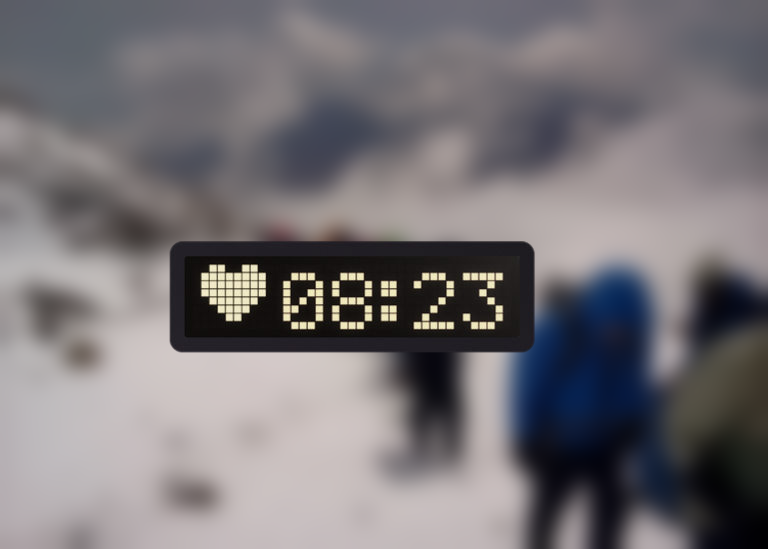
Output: 8h23
